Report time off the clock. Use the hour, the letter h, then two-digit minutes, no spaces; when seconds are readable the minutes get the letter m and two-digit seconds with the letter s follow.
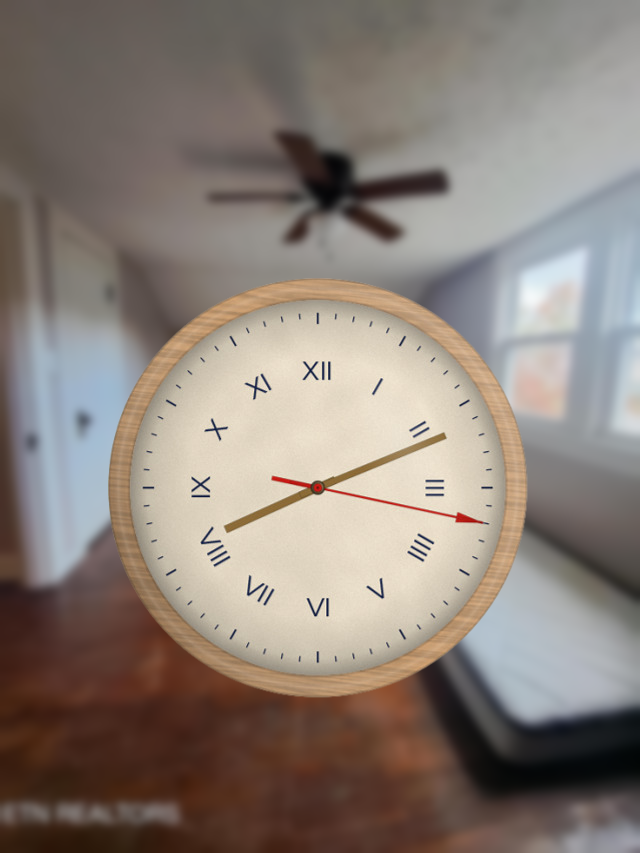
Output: 8h11m17s
